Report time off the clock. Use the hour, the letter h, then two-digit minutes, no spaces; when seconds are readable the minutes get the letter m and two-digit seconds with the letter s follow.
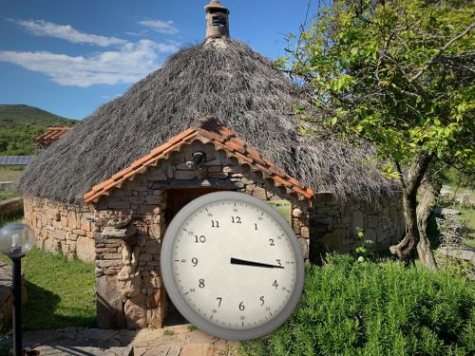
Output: 3h16
